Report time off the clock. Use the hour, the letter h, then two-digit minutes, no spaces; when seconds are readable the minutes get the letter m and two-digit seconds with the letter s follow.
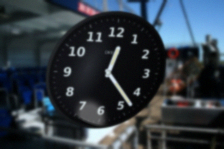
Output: 12h23
